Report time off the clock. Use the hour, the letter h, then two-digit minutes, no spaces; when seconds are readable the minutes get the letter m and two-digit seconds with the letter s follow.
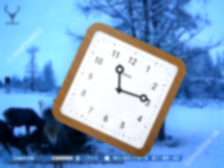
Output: 11h14
